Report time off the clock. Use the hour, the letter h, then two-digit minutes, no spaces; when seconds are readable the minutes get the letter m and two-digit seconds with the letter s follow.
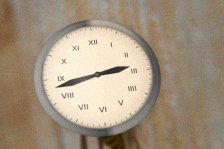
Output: 2h43
